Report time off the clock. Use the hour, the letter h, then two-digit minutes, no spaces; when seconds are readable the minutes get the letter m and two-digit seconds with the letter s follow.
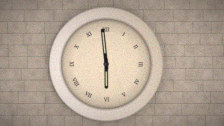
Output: 5h59
